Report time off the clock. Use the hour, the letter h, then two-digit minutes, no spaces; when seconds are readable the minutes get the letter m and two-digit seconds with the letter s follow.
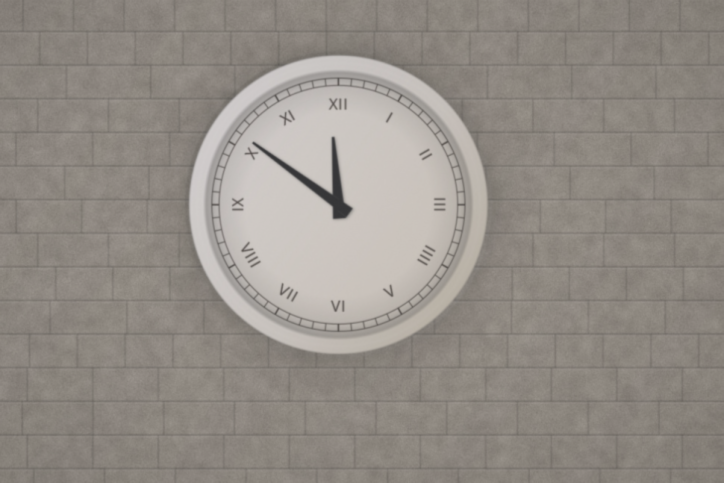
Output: 11h51
